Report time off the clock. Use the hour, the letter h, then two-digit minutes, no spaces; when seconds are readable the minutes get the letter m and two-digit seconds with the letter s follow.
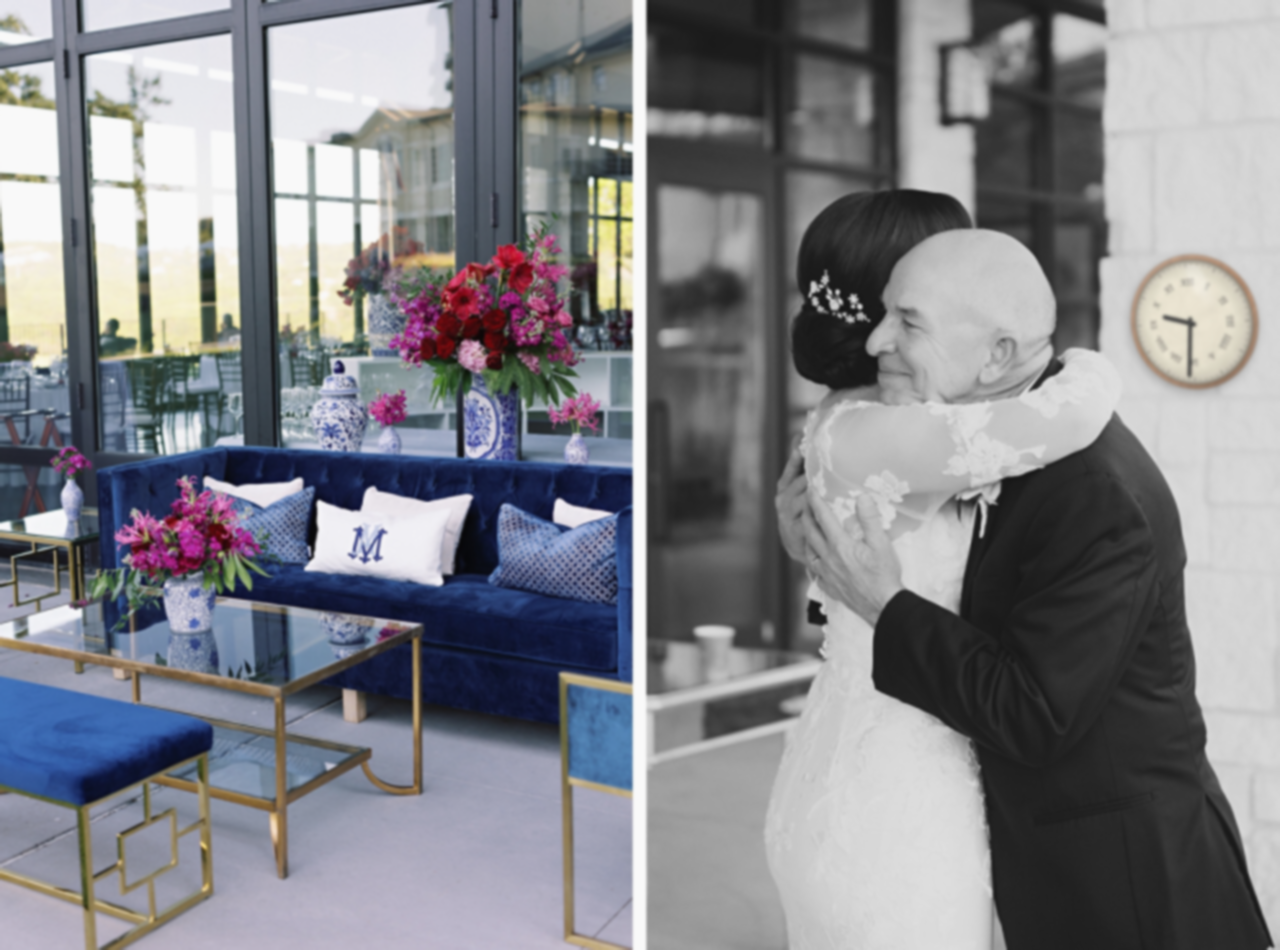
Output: 9h31
